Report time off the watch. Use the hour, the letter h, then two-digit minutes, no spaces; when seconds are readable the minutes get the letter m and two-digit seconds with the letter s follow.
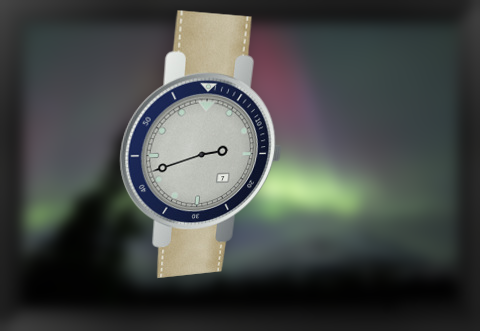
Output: 2h42
